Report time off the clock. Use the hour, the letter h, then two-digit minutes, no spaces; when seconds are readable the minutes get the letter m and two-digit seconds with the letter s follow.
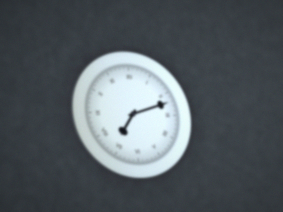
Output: 7h12
